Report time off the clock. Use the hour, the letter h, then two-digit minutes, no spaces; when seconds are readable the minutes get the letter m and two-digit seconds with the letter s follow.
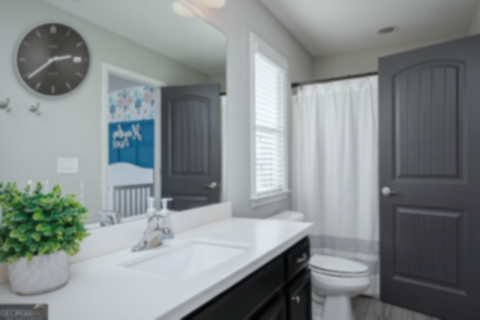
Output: 2h39
